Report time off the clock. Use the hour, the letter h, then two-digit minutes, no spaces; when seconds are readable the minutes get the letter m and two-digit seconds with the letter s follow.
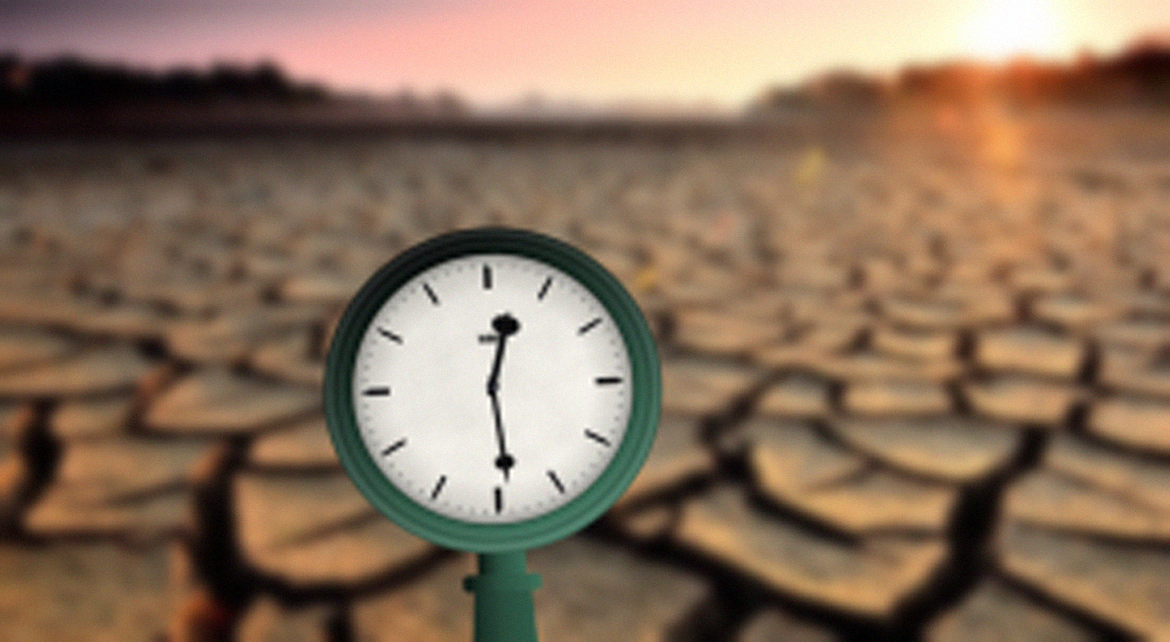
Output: 12h29
